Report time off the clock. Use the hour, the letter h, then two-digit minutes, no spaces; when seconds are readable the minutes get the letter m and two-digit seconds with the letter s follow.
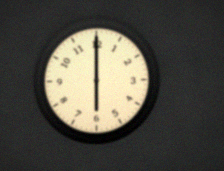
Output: 6h00
